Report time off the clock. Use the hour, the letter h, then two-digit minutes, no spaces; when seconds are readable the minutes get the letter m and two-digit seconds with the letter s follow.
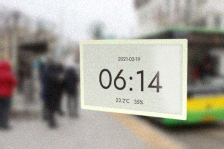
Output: 6h14
